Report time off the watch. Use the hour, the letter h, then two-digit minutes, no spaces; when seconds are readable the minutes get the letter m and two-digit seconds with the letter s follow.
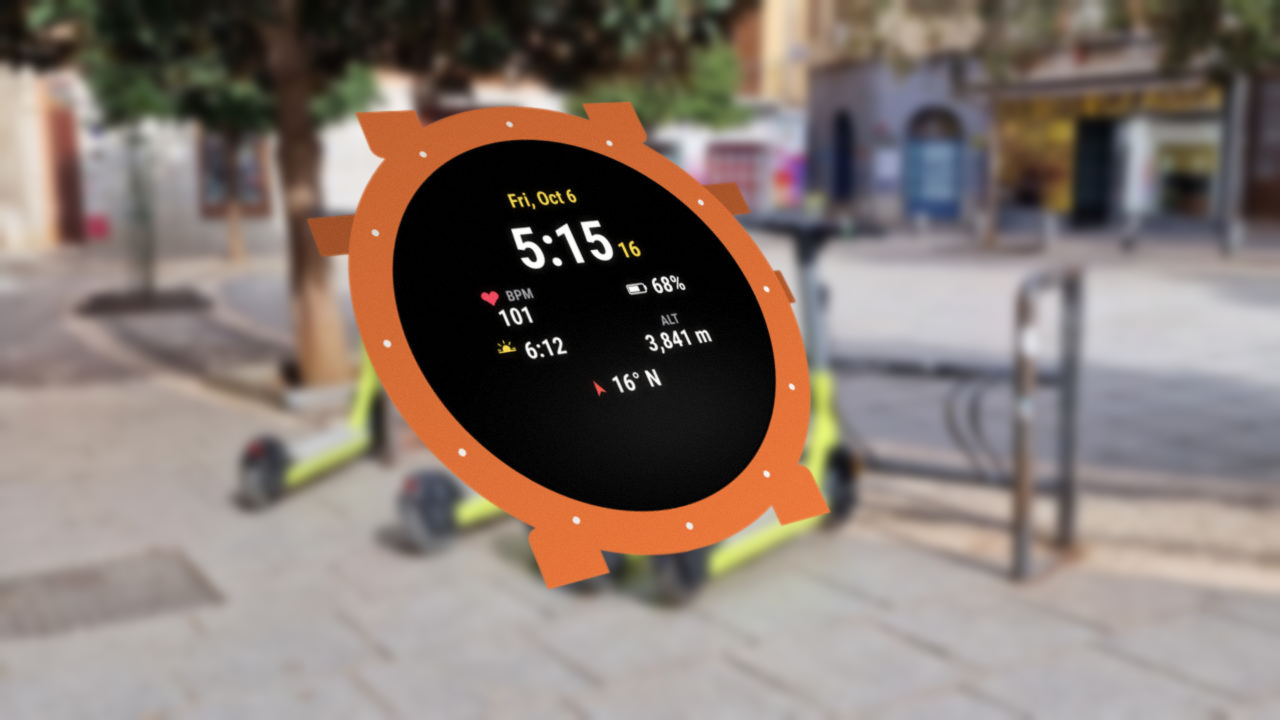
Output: 5h15m16s
